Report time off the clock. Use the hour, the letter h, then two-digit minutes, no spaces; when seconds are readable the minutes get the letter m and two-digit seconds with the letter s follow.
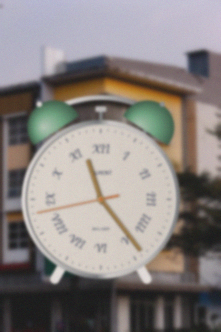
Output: 11h23m43s
